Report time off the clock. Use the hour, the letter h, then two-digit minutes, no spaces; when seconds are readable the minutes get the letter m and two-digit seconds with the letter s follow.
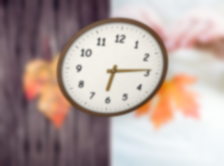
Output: 6h14
